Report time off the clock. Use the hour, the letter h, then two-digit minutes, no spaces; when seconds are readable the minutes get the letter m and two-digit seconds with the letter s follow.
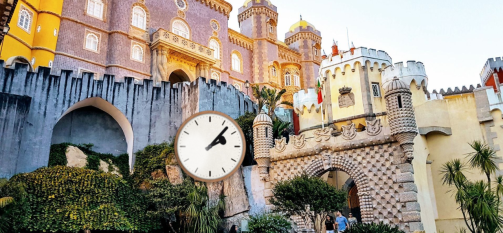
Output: 2h07
